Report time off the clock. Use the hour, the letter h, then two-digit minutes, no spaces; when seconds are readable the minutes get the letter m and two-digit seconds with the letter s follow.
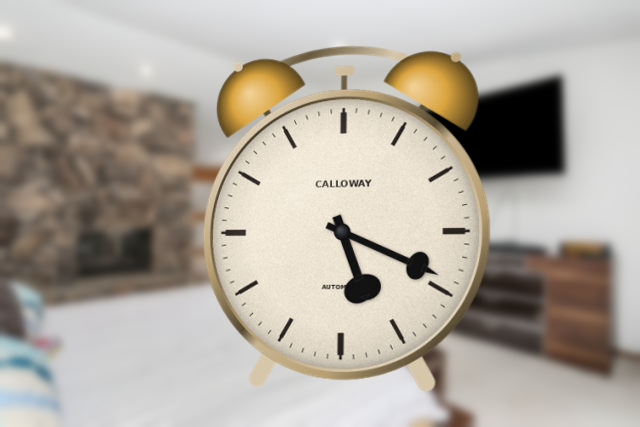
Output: 5h19
